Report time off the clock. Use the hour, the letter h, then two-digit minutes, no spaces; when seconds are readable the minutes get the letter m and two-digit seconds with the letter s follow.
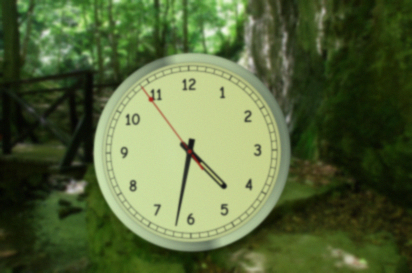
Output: 4h31m54s
